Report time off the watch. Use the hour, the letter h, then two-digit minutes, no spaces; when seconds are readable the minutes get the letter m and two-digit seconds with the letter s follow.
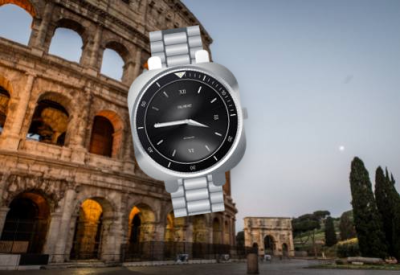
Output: 3h45
